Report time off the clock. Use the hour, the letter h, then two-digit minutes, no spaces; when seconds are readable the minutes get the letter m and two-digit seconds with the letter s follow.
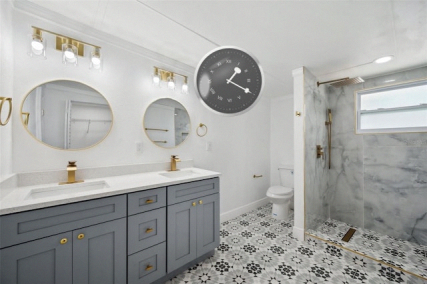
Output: 1h20
